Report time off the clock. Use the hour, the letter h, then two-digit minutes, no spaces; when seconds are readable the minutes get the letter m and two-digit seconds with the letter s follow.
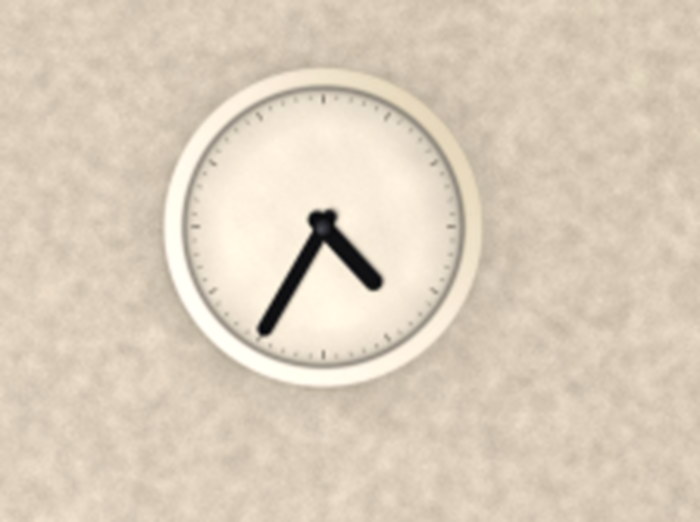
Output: 4h35
